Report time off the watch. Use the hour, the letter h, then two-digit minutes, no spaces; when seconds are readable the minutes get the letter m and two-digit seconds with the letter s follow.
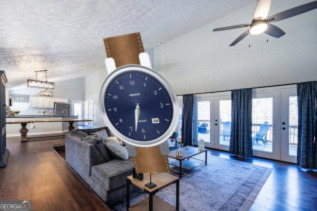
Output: 6h33
